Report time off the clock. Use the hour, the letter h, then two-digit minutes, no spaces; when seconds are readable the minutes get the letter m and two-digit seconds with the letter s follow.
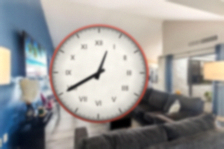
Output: 12h40
